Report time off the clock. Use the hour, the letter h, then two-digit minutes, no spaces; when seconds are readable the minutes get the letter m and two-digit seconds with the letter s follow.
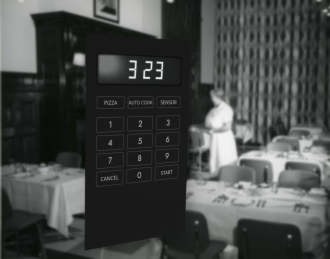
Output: 3h23
